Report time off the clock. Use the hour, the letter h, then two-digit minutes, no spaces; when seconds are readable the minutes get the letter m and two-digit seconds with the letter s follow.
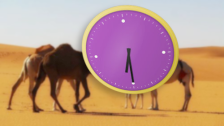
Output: 6h30
